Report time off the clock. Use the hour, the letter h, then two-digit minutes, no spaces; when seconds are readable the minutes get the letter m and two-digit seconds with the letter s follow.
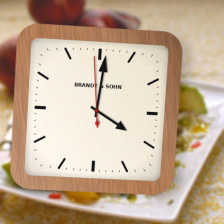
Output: 4h00m59s
